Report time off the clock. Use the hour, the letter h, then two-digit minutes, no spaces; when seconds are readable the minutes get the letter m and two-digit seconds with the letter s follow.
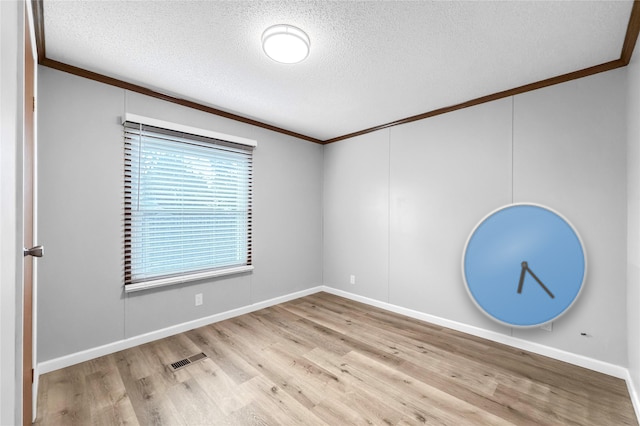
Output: 6h23
